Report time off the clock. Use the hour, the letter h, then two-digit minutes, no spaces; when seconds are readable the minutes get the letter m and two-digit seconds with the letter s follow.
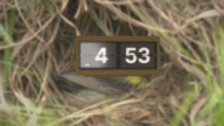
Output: 4h53
